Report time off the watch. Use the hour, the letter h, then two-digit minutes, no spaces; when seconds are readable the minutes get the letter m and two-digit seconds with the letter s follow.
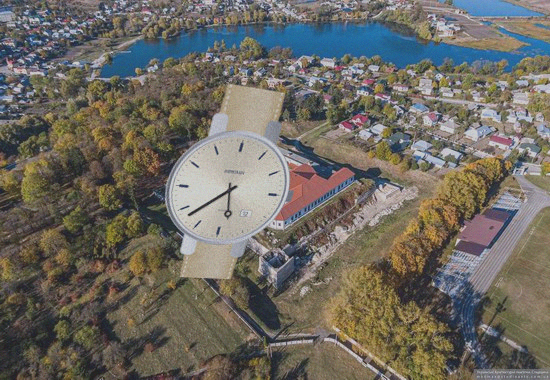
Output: 5h38
